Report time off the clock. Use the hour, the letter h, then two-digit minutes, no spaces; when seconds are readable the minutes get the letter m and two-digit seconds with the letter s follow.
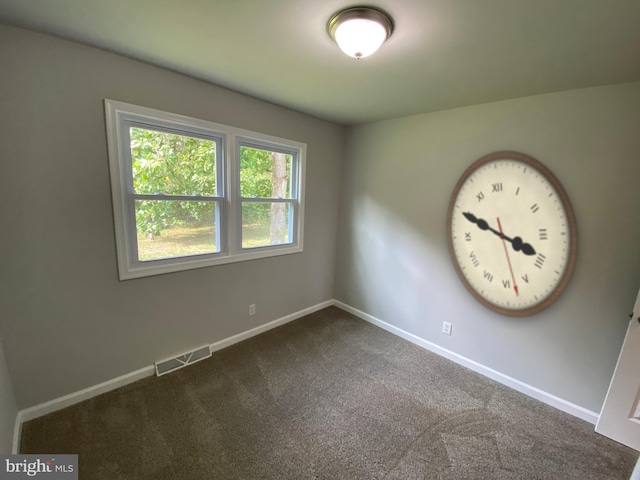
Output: 3h49m28s
